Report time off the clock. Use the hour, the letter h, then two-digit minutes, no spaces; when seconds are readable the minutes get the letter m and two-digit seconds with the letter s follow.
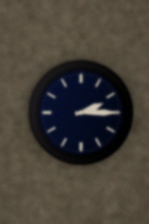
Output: 2h15
